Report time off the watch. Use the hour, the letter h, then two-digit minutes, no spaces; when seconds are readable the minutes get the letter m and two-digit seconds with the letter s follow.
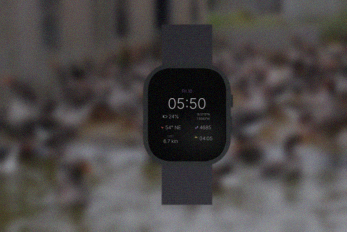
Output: 5h50
